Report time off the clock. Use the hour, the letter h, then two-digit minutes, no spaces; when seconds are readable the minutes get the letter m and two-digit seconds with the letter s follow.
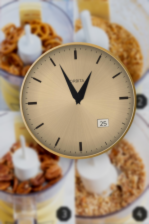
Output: 12h56
